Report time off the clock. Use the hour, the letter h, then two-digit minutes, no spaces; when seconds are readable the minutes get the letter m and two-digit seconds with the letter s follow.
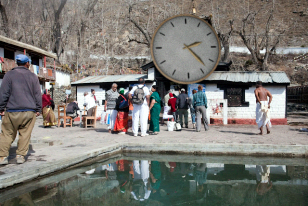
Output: 2h23
